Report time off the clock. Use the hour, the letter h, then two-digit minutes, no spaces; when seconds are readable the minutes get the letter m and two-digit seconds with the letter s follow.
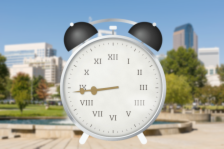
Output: 8h44
